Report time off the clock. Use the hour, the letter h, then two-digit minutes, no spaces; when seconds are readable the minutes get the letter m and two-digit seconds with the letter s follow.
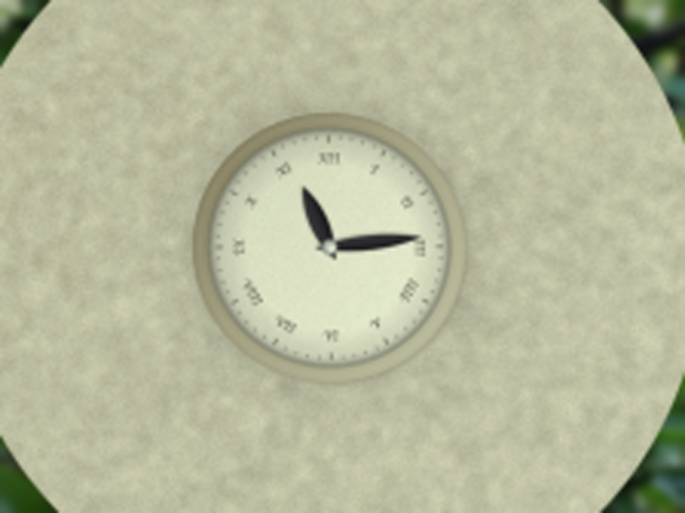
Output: 11h14
